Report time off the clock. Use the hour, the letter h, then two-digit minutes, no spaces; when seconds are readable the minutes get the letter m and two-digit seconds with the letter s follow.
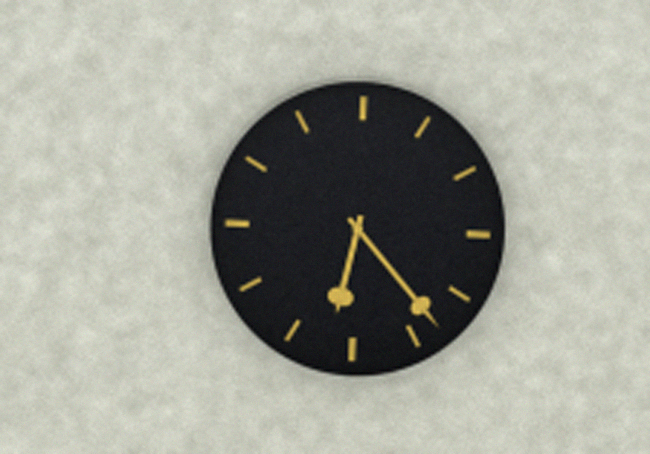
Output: 6h23
